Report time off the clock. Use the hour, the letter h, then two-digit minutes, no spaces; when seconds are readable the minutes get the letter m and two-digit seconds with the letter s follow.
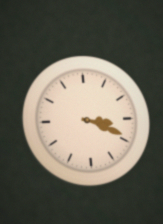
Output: 3h19
